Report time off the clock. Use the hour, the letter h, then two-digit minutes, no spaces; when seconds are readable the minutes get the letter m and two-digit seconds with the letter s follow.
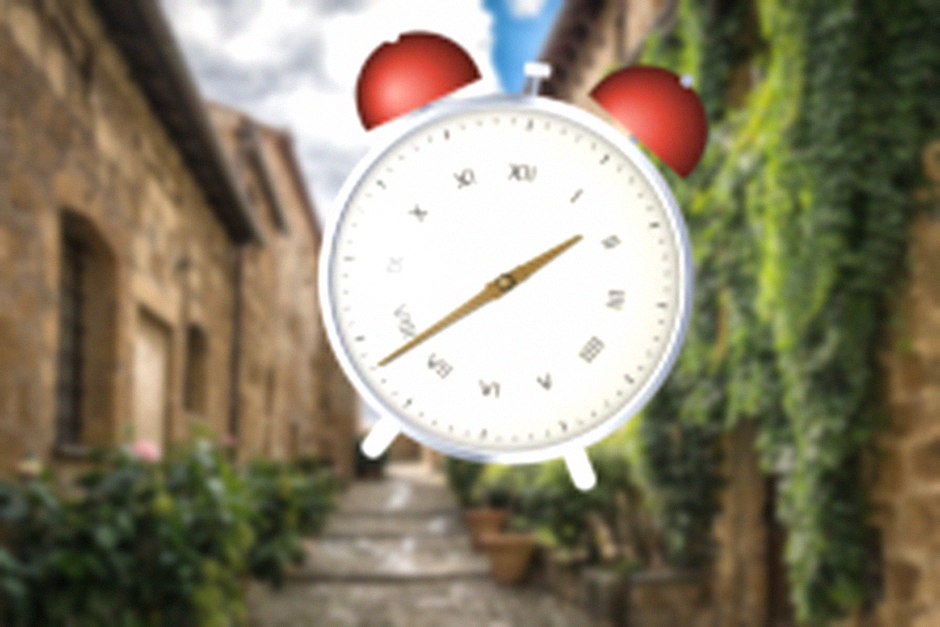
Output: 1h38
